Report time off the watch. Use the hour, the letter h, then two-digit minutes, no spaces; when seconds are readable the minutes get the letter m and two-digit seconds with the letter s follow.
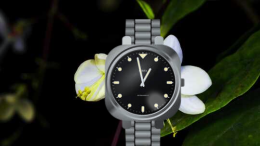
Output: 12h58
